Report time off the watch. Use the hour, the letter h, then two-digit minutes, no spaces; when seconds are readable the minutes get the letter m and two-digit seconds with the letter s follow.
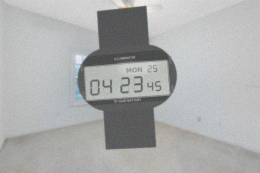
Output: 4h23m45s
